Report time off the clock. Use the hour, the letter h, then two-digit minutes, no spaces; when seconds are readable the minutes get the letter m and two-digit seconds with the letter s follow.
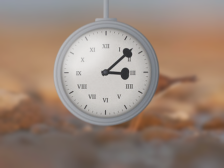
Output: 3h08
